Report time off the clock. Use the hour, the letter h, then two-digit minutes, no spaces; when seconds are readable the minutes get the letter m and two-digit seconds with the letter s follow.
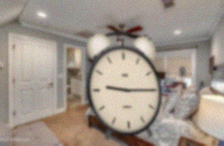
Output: 9h15
